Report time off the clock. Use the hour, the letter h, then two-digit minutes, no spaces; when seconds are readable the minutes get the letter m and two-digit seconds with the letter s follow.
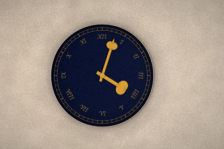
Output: 4h03
